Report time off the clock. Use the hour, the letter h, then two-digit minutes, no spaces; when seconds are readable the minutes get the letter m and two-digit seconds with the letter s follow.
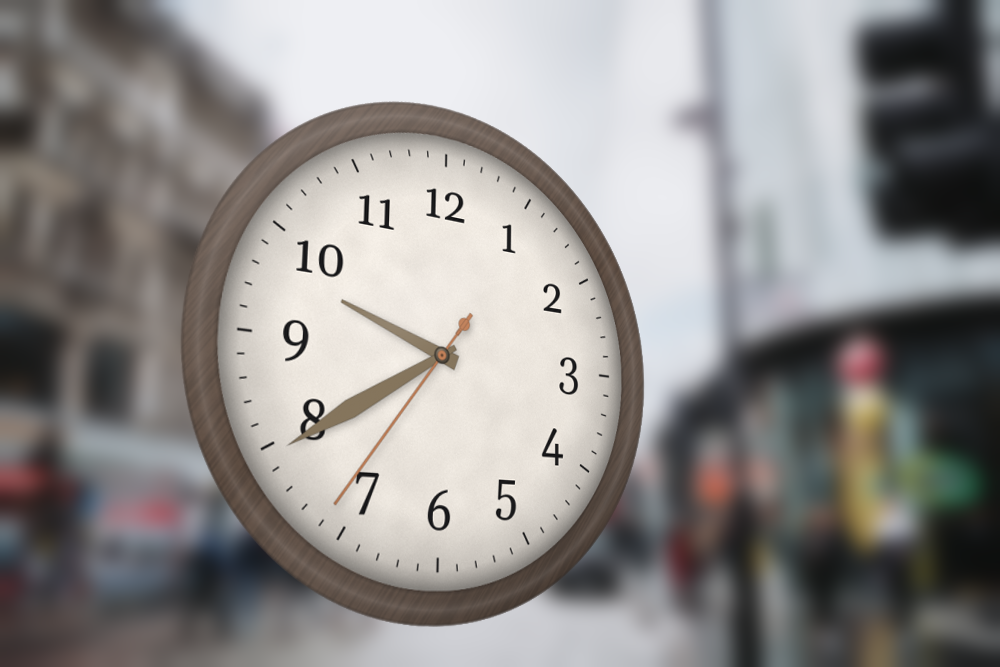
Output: 9h39m36s
